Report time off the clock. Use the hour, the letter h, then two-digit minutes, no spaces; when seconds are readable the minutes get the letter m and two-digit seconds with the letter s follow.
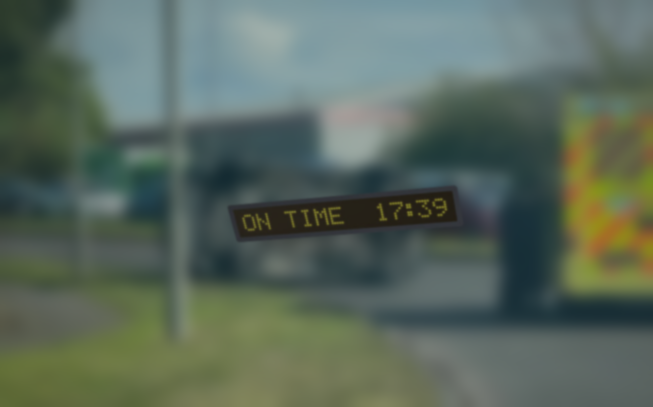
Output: 17h39
